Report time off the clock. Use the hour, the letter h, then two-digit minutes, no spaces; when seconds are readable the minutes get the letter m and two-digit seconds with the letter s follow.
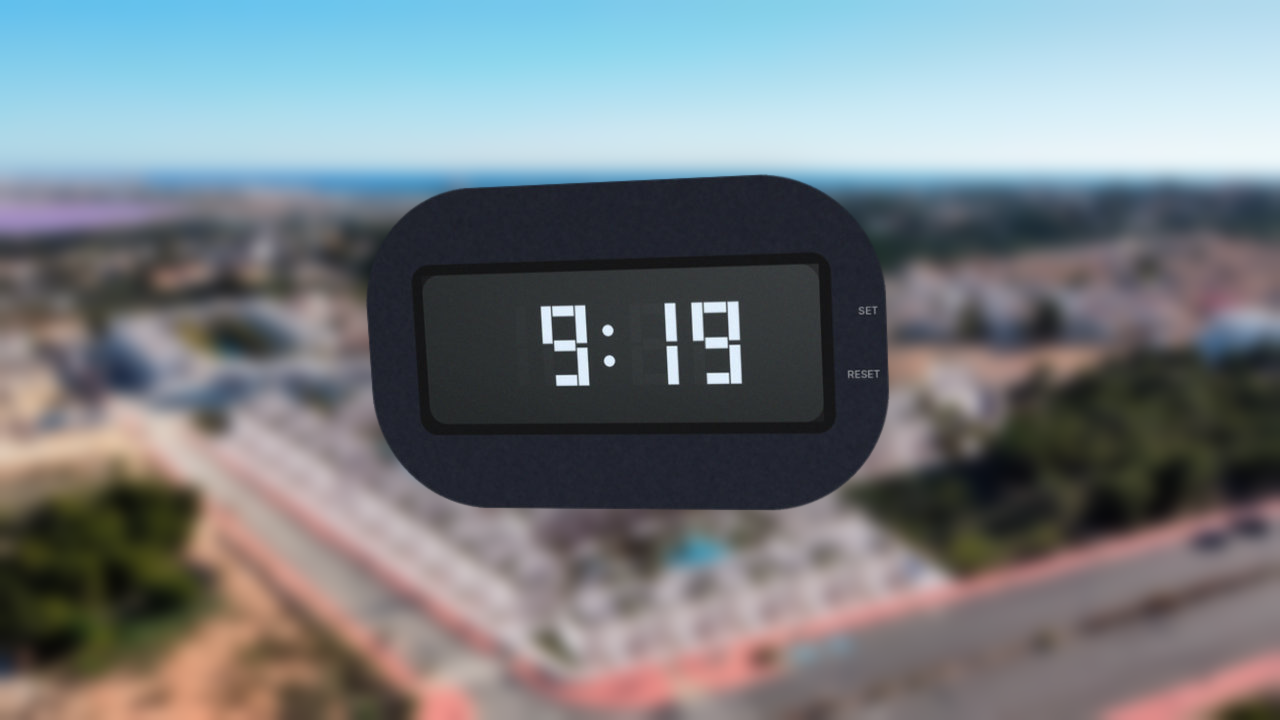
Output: 9h19
